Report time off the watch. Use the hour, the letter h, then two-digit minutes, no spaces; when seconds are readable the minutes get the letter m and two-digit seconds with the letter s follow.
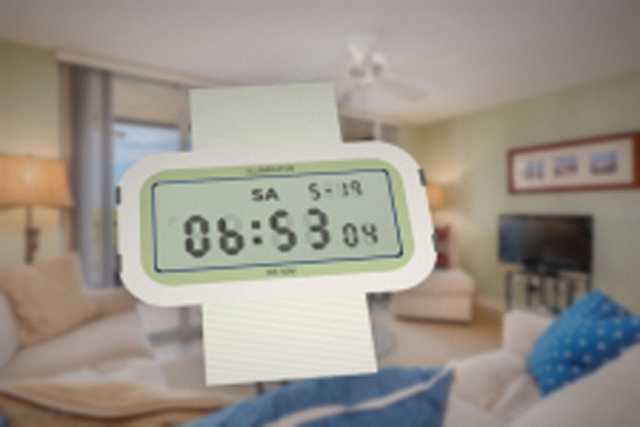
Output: 6h53m04s
